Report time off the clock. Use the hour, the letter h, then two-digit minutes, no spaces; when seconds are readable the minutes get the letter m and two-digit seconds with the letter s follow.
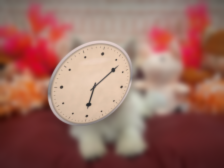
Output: 6h07
